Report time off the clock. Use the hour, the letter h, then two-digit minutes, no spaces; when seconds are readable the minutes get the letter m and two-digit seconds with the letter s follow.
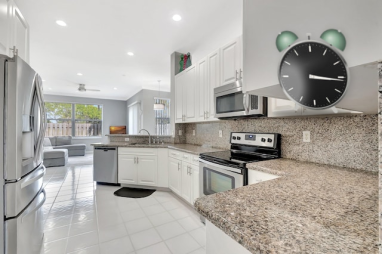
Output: 3h16
